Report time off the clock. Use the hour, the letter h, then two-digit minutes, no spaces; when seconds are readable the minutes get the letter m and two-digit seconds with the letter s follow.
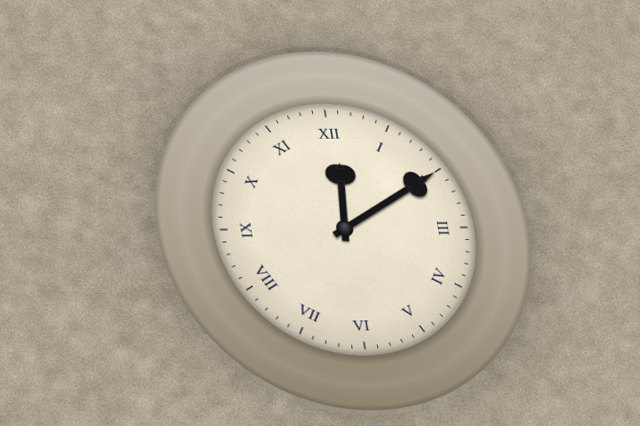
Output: 12h10
